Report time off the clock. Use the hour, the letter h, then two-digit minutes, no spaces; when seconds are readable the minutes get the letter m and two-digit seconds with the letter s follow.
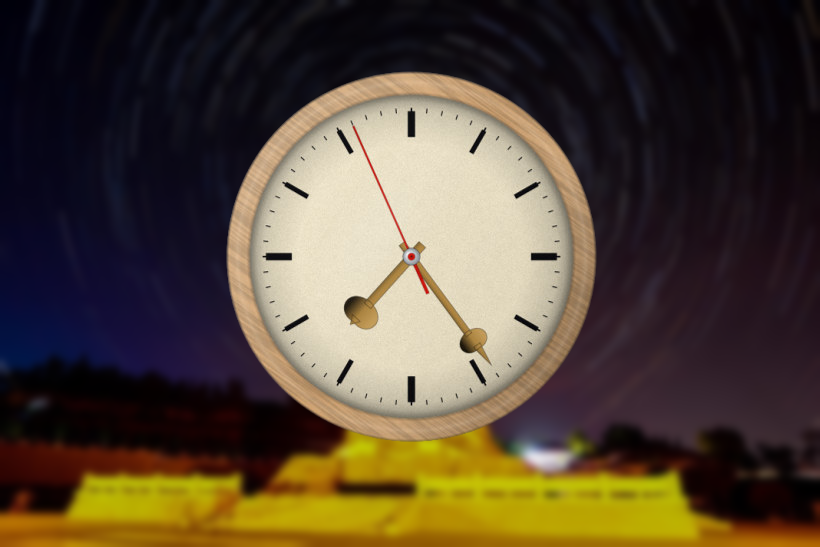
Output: 7h23m56s
